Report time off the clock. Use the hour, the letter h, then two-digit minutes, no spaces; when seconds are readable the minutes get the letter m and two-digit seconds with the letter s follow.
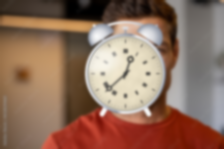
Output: 12h38
